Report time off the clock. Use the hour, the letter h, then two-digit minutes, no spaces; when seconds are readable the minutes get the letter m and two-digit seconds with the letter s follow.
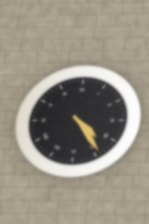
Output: 4h24
